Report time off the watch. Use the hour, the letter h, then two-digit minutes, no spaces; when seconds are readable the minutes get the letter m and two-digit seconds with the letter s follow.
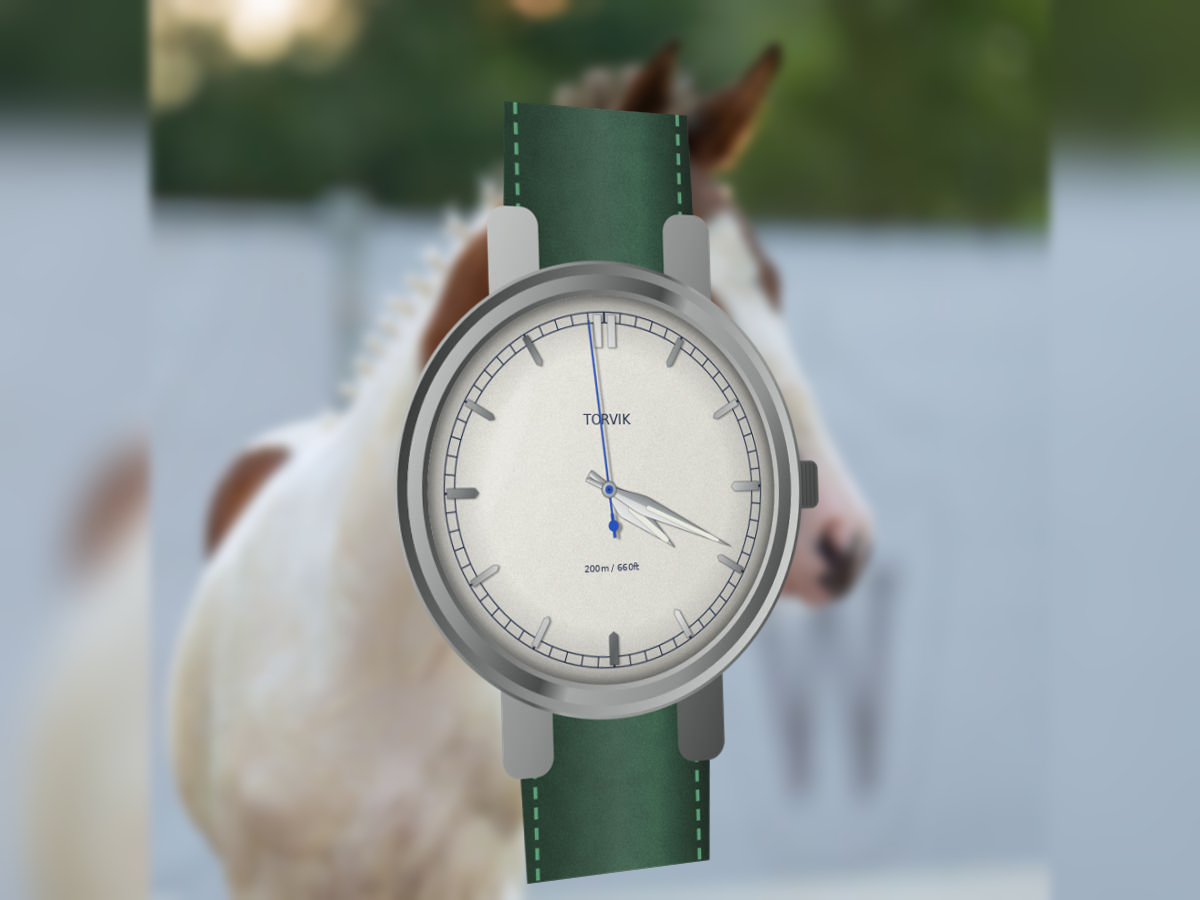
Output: 4h18m59s
